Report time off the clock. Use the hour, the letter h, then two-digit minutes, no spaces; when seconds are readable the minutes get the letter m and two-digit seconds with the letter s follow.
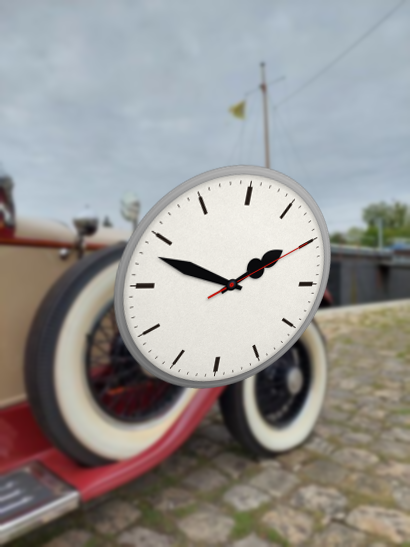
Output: 1h48m10s
